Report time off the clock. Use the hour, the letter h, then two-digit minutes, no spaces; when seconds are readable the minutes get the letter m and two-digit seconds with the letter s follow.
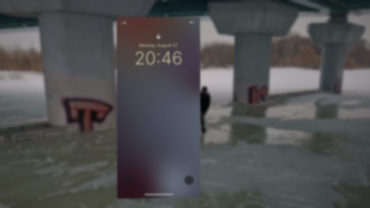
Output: 20h46
